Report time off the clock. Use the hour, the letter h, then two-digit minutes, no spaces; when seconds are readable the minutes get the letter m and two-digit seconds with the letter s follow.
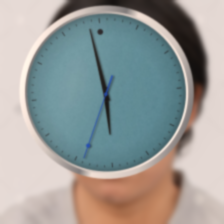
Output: 5h58m34s
